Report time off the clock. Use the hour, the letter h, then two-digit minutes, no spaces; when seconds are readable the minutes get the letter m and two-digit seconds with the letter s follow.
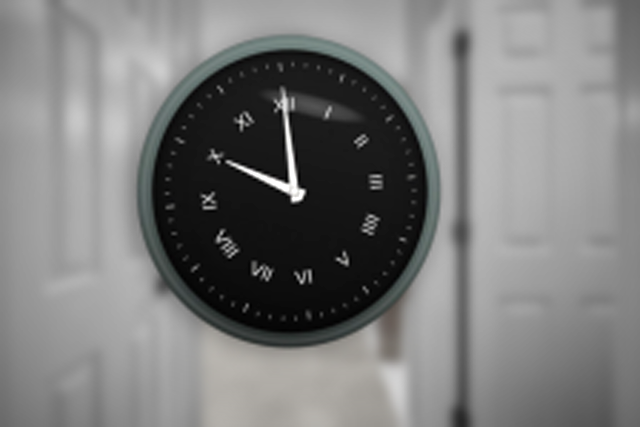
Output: 10h00
